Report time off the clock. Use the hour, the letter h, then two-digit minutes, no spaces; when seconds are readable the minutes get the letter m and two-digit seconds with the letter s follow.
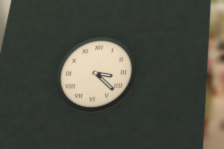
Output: 3h22
